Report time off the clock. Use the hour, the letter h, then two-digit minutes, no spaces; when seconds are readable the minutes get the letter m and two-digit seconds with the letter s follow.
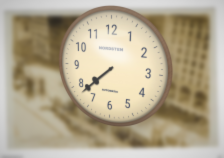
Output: 7h38
